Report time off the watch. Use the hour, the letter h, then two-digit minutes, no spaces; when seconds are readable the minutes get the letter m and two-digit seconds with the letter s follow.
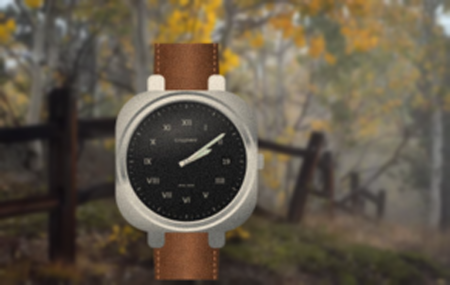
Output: 2h09
